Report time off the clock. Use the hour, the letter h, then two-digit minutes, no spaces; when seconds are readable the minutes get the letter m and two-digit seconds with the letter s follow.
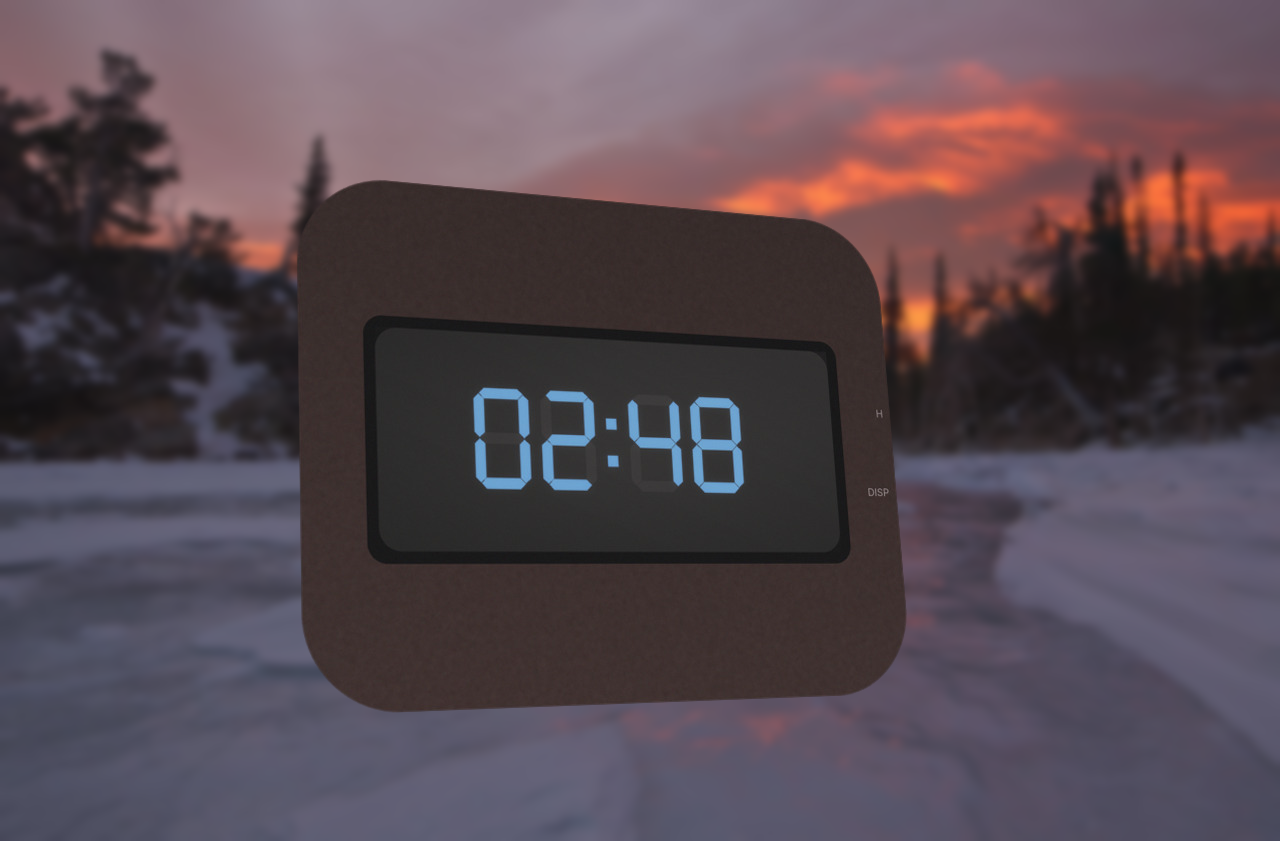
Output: 2h48
